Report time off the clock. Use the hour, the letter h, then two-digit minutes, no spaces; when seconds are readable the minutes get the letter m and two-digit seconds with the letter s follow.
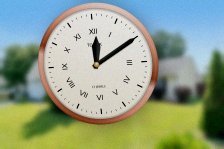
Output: 12h10
